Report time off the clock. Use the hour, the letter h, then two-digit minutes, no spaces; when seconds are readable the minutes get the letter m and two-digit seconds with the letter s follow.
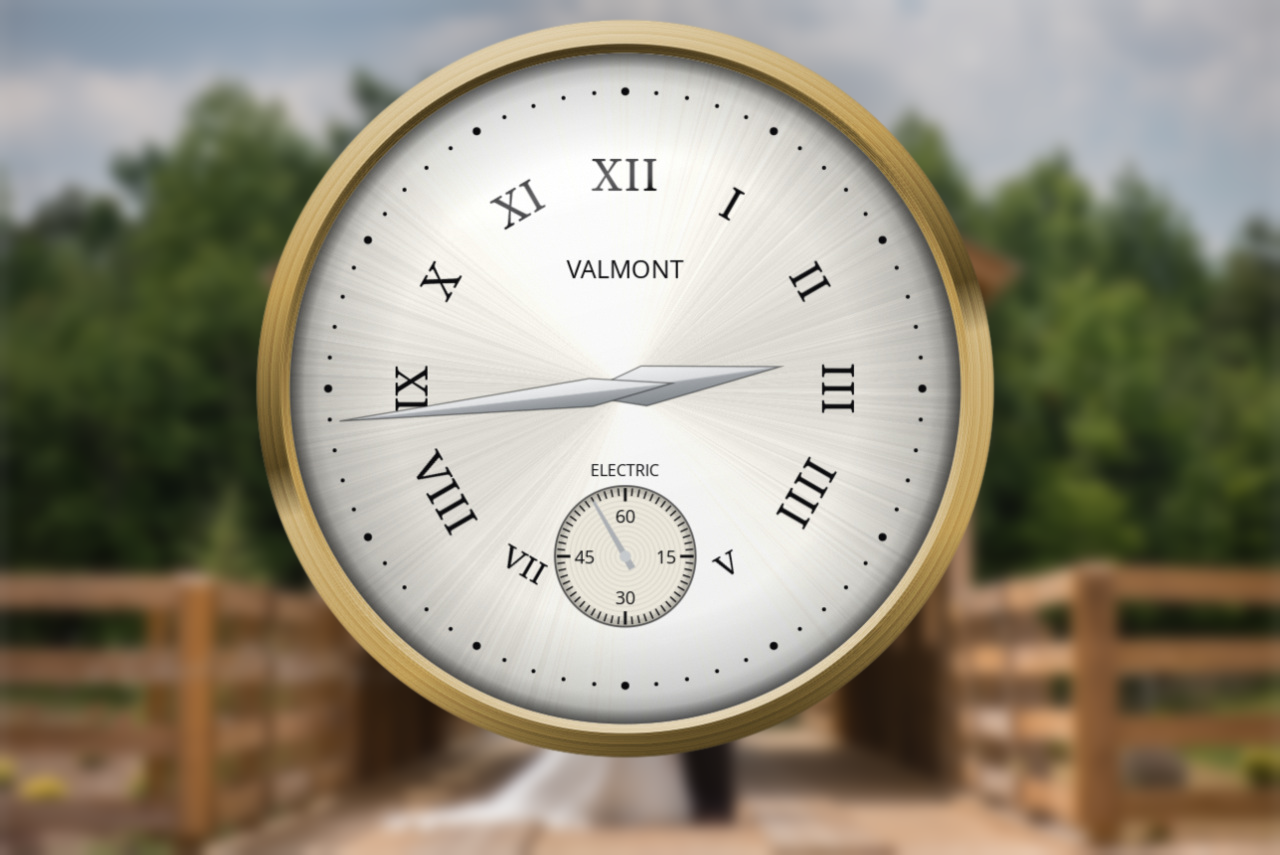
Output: 2h43m55s
